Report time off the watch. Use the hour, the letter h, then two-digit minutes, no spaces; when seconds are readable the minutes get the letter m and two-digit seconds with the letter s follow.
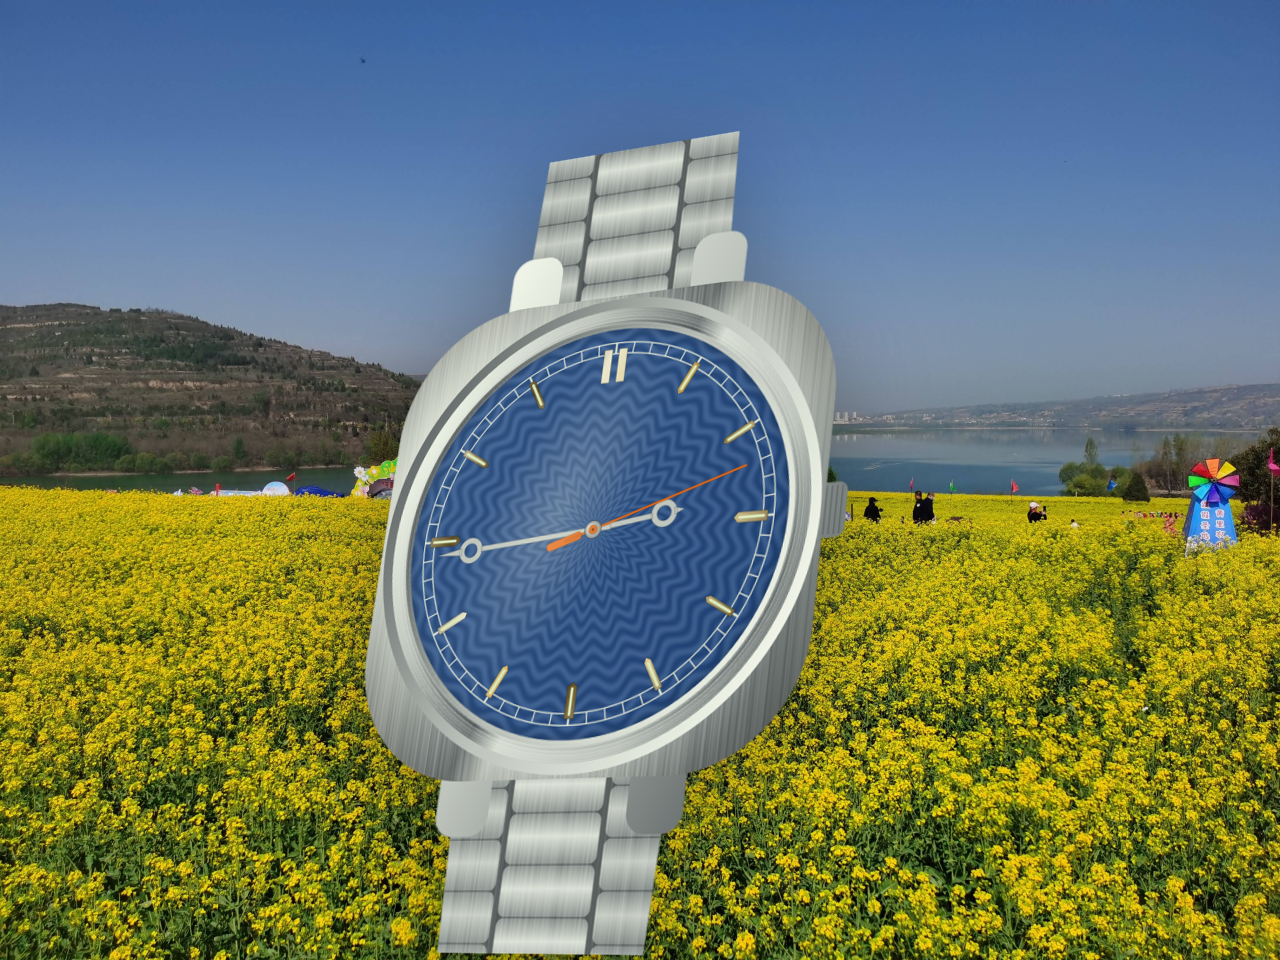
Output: 2h44m12s
